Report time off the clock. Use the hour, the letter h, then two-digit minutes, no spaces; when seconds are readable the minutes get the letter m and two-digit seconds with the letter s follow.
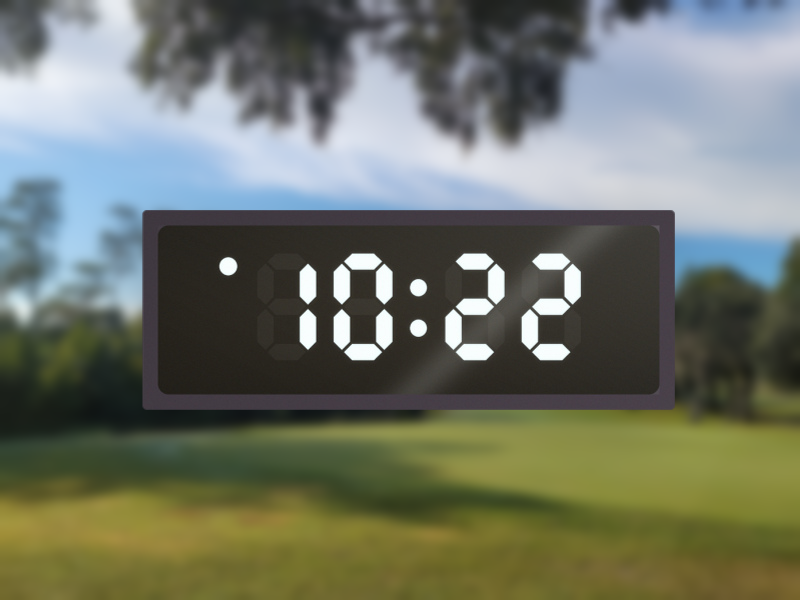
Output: 10h22
